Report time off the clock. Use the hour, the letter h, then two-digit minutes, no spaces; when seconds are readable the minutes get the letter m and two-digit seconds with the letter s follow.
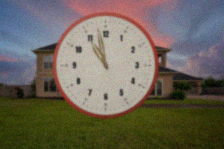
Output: 10h58
